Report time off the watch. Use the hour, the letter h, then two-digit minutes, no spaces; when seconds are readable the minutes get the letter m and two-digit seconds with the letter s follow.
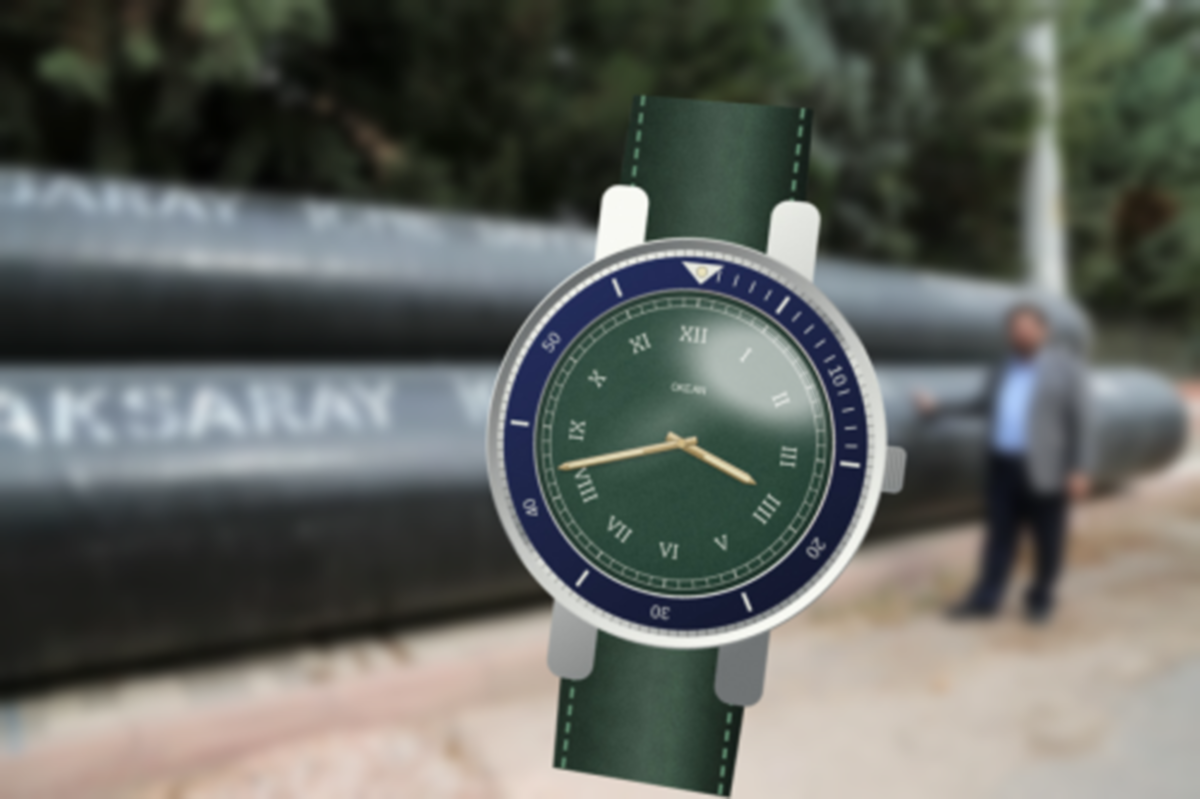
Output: 3h42
